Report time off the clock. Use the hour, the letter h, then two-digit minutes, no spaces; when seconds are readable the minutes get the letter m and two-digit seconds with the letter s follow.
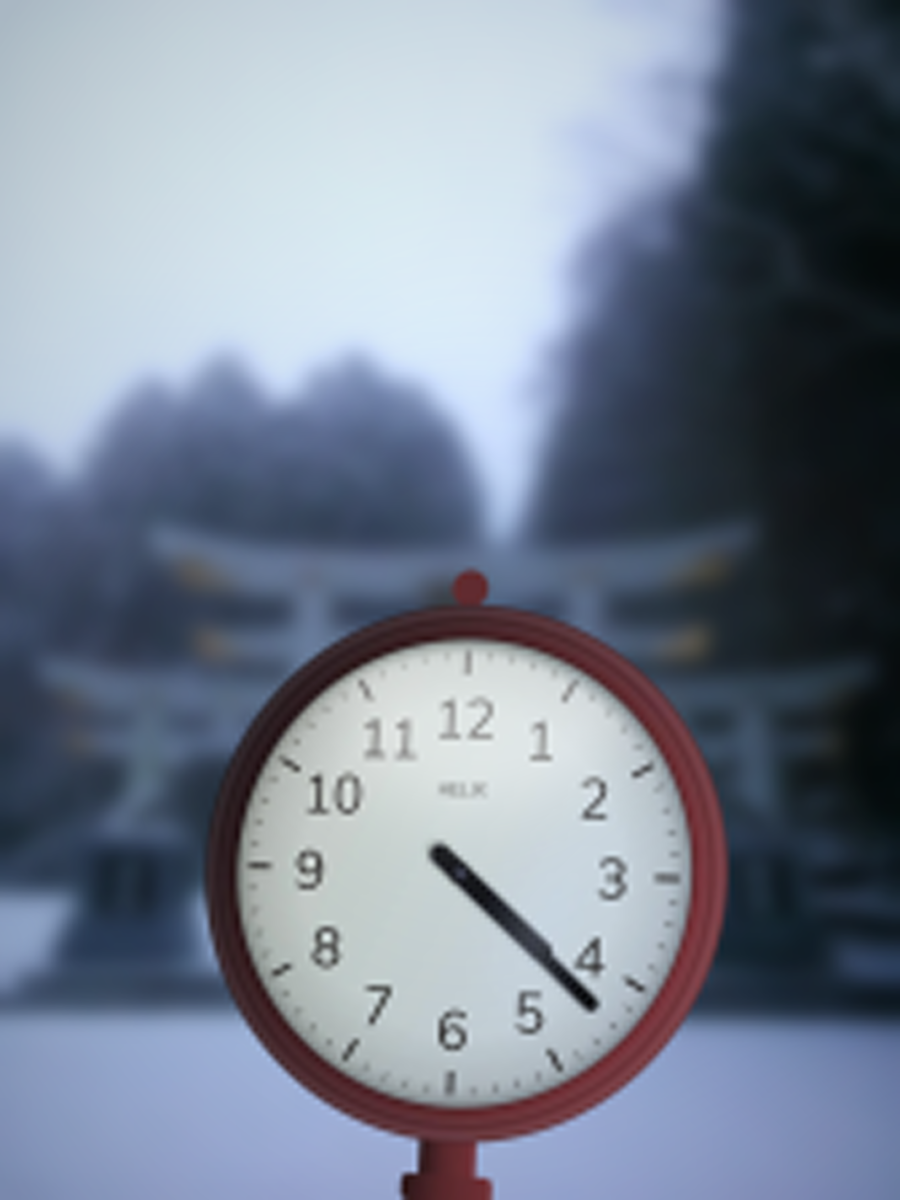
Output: 4h22
